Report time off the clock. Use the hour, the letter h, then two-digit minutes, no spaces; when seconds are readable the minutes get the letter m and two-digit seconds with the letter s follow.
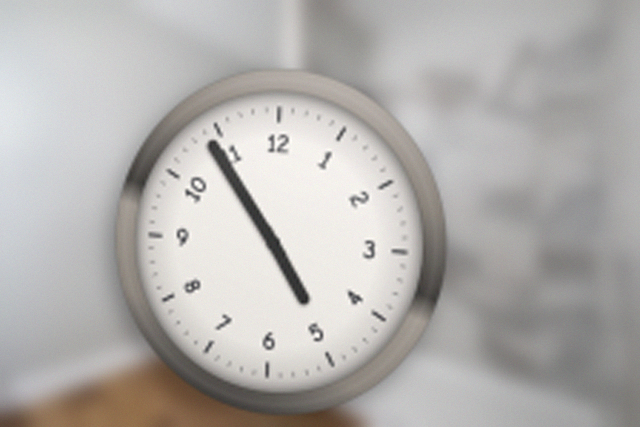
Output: 4h54
